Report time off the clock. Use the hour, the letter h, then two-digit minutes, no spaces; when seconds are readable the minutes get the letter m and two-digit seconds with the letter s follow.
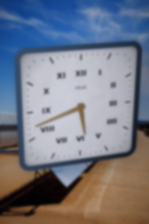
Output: 5h42
